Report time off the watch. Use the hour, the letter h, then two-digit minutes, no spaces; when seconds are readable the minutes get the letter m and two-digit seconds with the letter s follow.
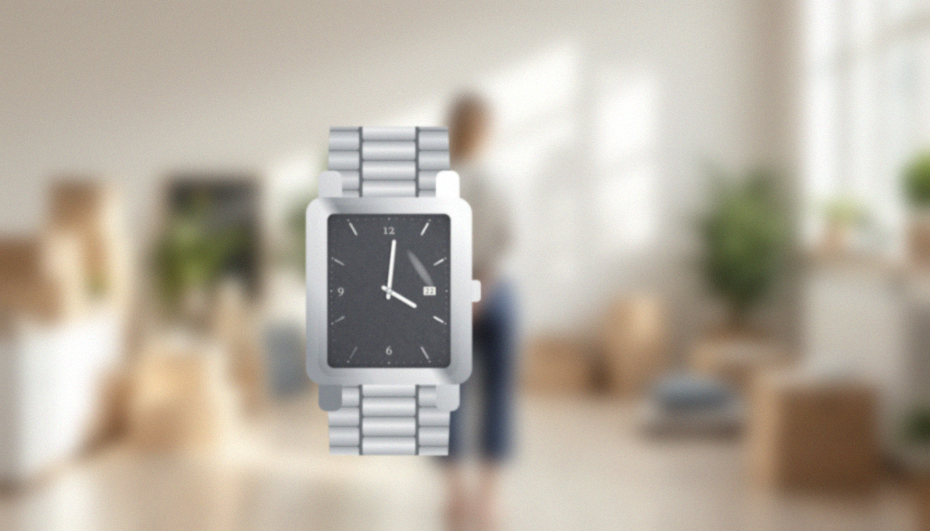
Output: 4h01
